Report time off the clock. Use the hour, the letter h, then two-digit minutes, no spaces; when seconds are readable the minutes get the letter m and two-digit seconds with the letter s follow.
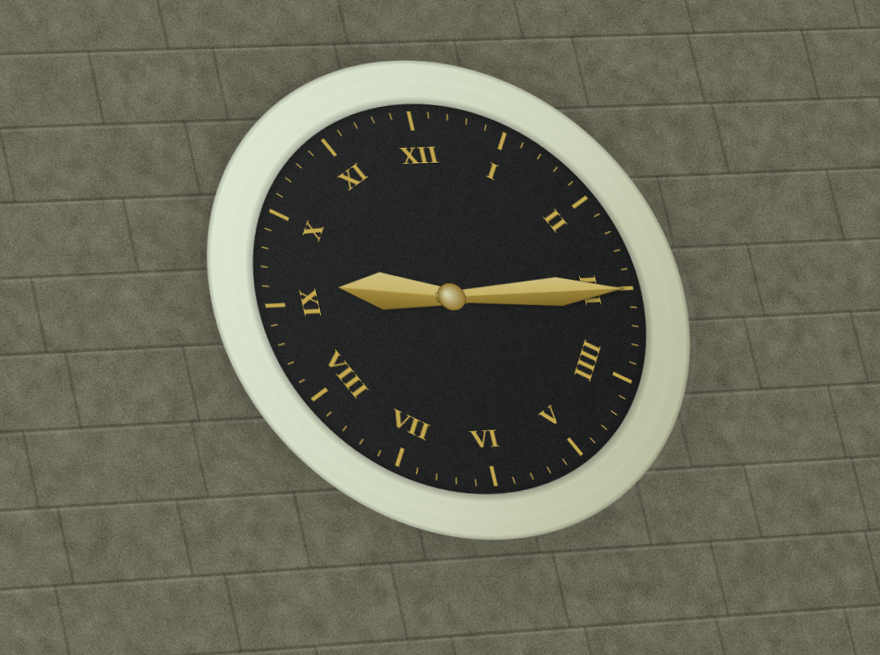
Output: 9h15
